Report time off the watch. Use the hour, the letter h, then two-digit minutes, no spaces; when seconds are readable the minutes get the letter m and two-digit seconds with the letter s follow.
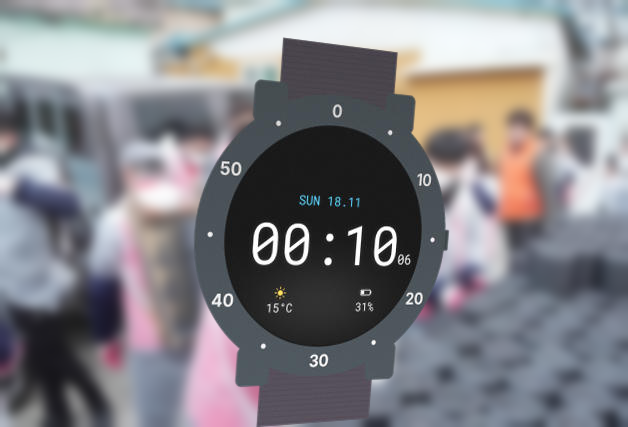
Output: 0h10m06s
